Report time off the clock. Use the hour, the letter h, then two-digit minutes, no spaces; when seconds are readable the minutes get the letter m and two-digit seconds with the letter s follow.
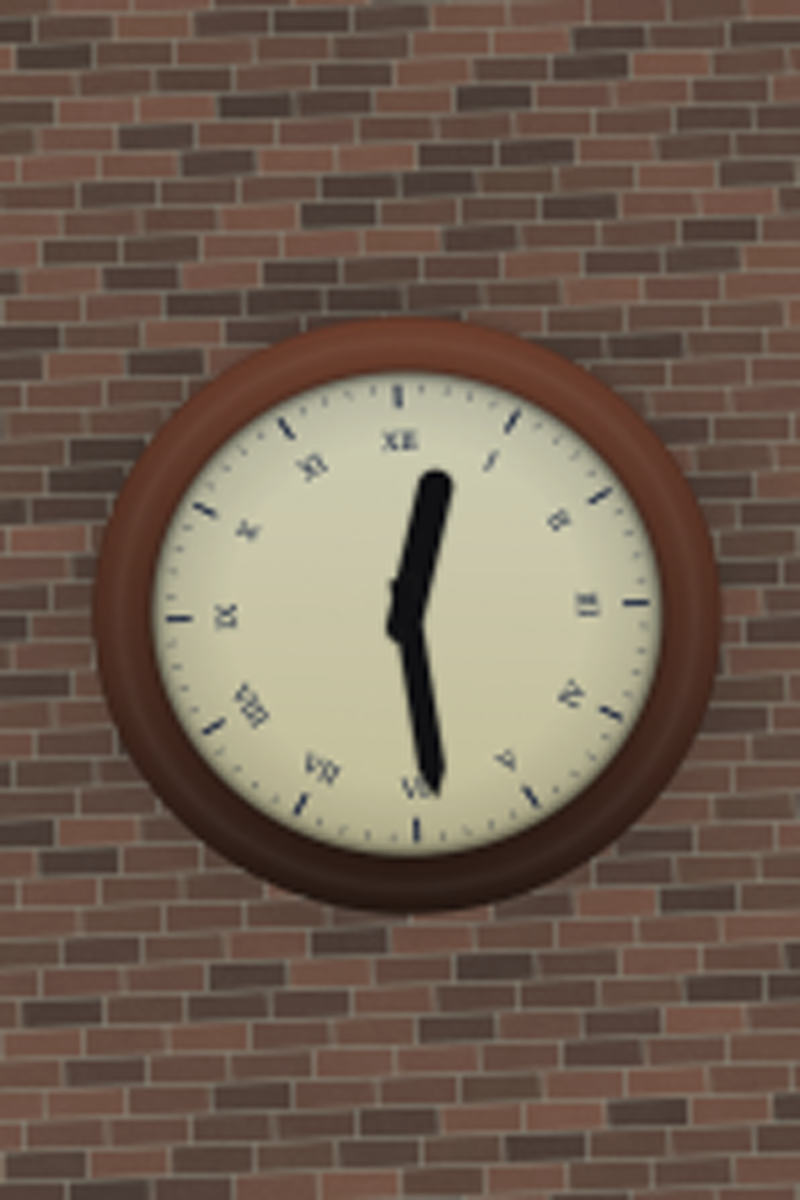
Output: 12h29
